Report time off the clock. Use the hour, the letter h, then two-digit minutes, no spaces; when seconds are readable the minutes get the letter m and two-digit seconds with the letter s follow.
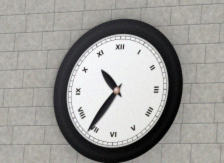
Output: 10h36
